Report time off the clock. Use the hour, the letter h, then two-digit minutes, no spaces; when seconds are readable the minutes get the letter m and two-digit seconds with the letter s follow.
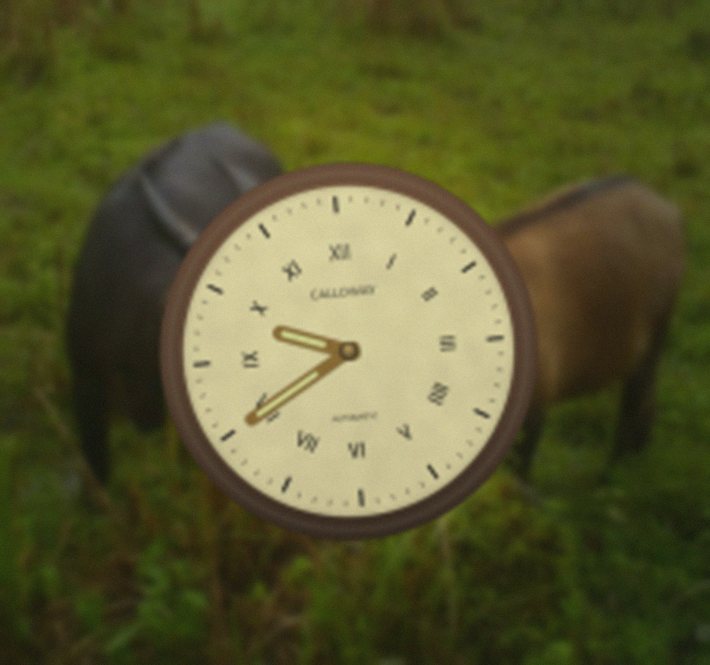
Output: 9h40
